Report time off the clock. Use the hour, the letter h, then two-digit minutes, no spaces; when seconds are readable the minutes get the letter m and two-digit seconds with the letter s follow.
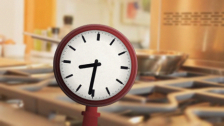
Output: 8h31
